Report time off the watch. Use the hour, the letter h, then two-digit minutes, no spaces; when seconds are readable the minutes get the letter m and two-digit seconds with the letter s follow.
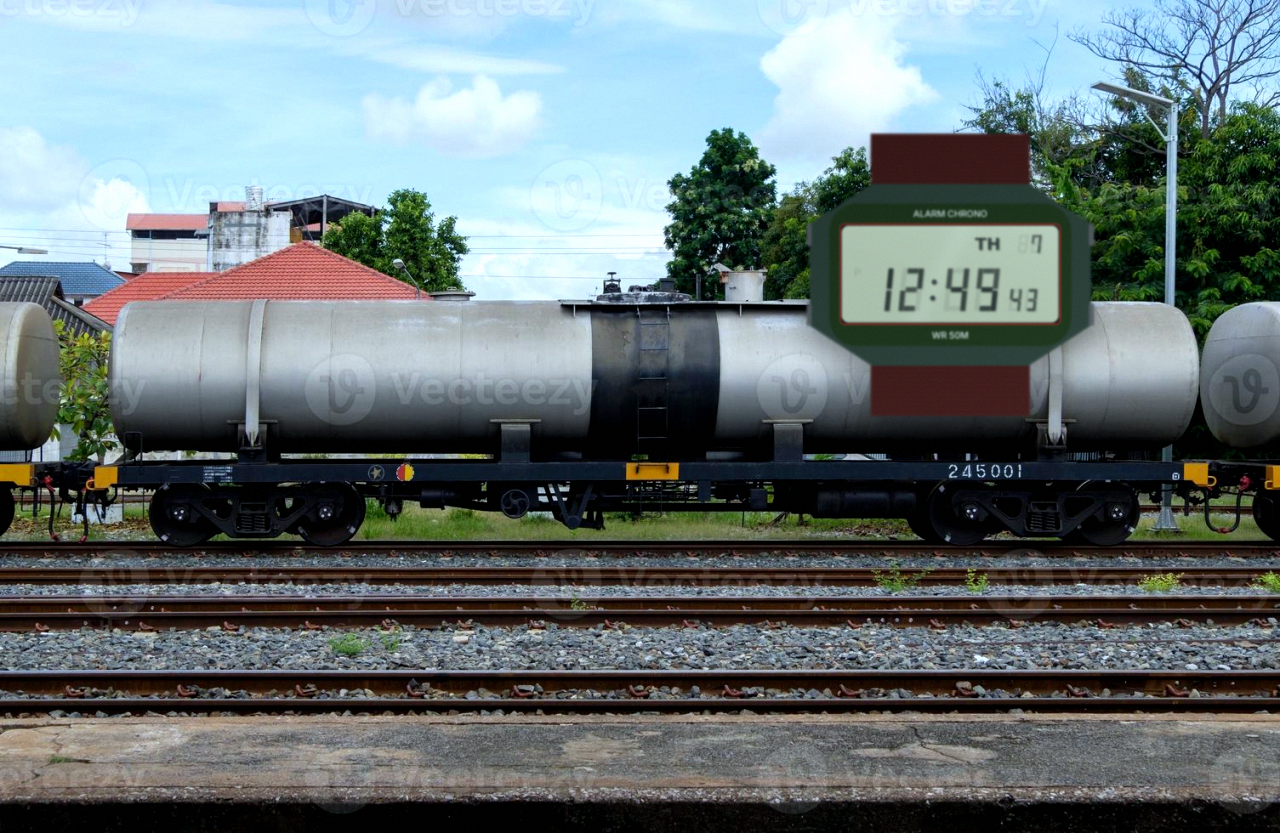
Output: 12h49m43s
